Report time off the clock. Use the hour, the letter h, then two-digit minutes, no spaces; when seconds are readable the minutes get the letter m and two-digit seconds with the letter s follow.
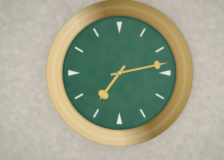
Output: 7h13
